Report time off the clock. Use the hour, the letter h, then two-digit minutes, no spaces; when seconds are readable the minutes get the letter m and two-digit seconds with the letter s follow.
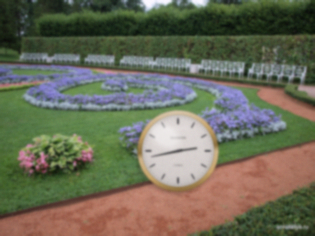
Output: 2h43
